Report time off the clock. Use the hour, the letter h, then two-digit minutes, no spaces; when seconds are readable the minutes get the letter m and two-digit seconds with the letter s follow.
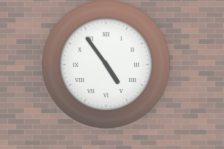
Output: 4h54
